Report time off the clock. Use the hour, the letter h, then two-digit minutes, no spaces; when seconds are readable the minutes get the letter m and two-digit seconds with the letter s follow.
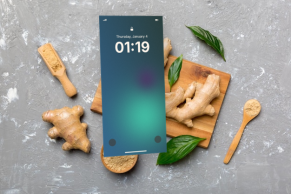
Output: 1h19
